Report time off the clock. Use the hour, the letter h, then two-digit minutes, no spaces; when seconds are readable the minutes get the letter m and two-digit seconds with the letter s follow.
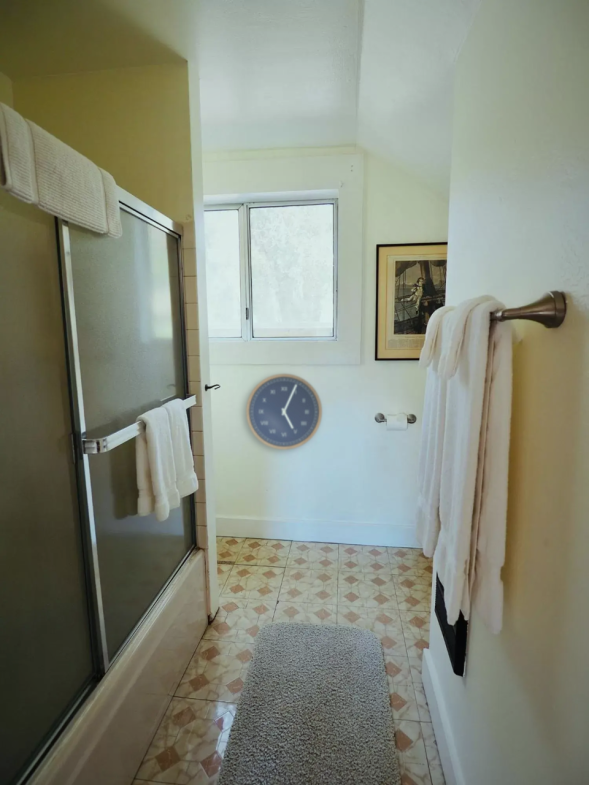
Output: 5h04
